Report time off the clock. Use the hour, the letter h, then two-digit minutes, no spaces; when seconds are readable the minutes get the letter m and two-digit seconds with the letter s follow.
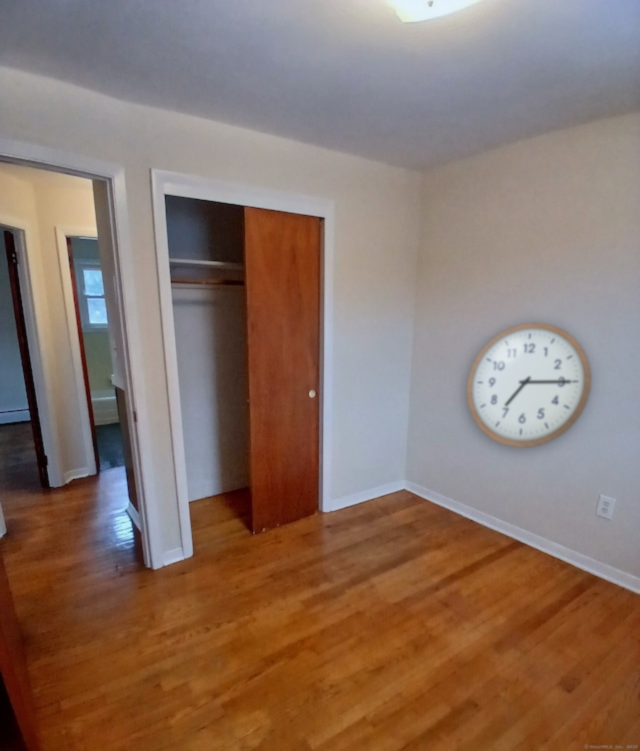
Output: 7h15
